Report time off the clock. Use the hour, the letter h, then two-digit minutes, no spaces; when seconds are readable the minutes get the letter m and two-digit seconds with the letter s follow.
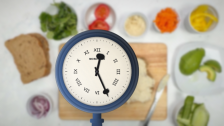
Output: 12h26
